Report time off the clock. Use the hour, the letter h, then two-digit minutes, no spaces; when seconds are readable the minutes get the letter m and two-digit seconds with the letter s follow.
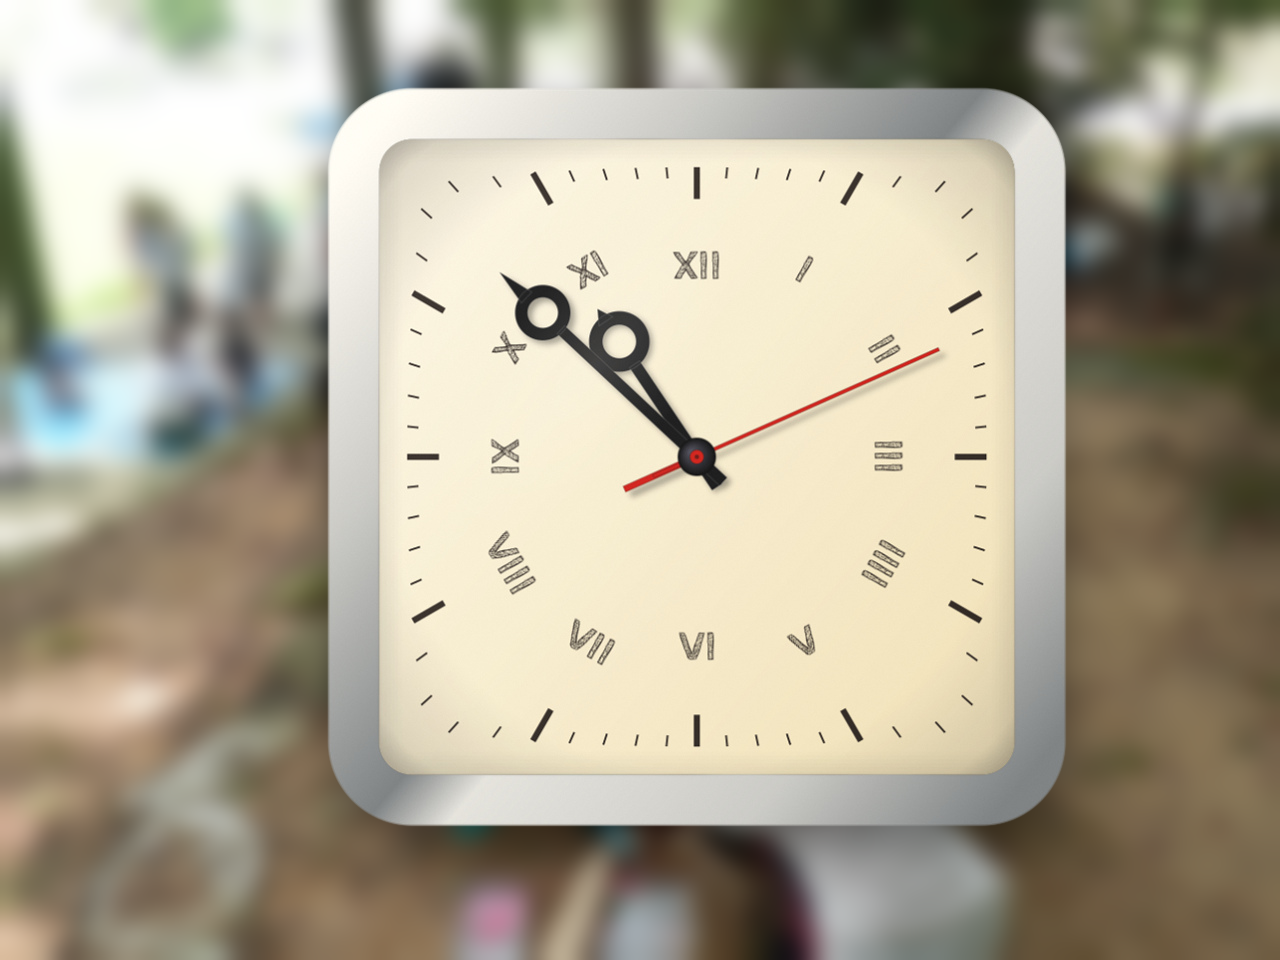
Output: 10h52m11s
